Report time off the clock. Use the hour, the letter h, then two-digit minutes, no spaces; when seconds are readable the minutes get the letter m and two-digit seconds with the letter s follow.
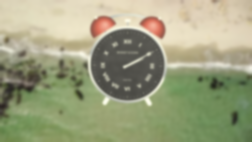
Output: 2h10
